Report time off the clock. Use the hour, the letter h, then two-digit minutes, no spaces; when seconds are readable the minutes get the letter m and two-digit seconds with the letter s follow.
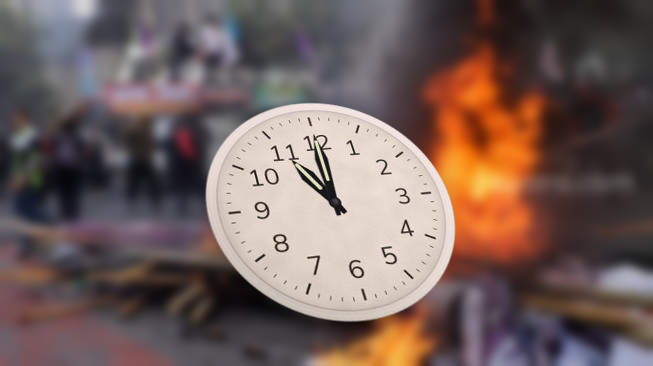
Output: 11h00
